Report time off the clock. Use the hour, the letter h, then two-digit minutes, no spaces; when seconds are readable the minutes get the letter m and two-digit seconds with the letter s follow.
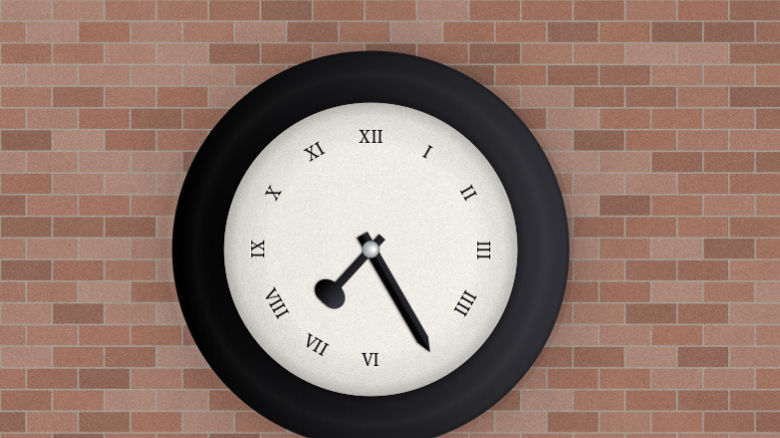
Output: 7h25
